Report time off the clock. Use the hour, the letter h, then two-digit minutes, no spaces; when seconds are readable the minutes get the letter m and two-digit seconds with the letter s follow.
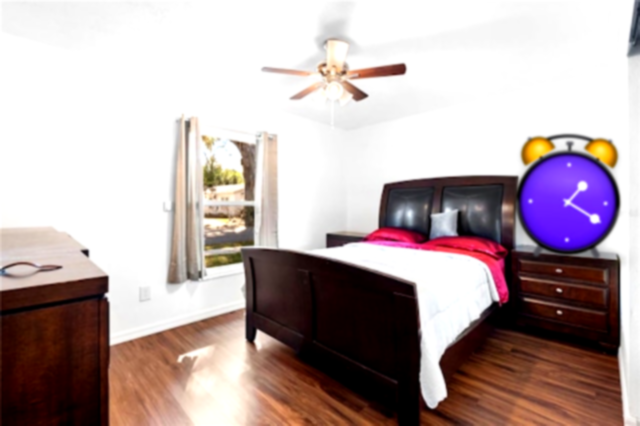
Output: 1h20
